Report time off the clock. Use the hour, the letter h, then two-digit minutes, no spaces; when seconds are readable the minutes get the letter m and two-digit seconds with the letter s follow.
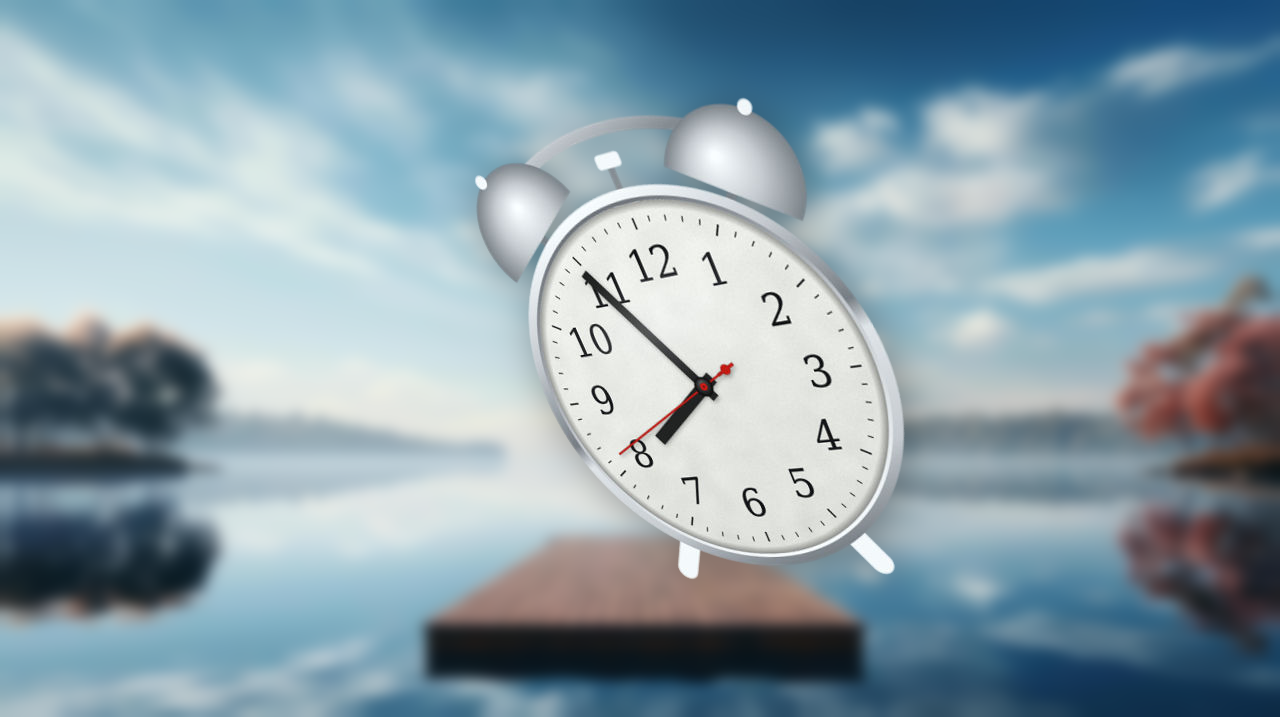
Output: 7h54m41s
